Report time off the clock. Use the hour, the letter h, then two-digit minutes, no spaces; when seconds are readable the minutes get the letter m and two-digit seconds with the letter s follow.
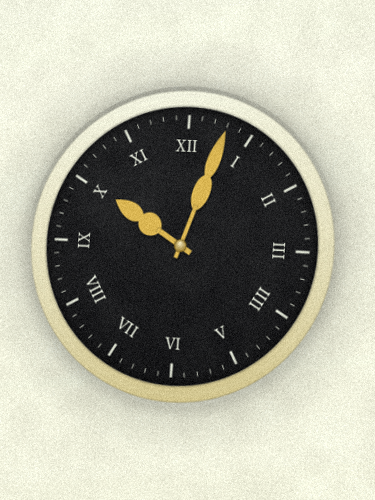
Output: 10h03
